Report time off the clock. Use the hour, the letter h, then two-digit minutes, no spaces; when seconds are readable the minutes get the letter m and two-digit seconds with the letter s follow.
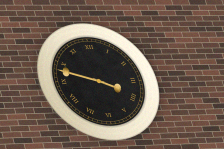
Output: 3h48
